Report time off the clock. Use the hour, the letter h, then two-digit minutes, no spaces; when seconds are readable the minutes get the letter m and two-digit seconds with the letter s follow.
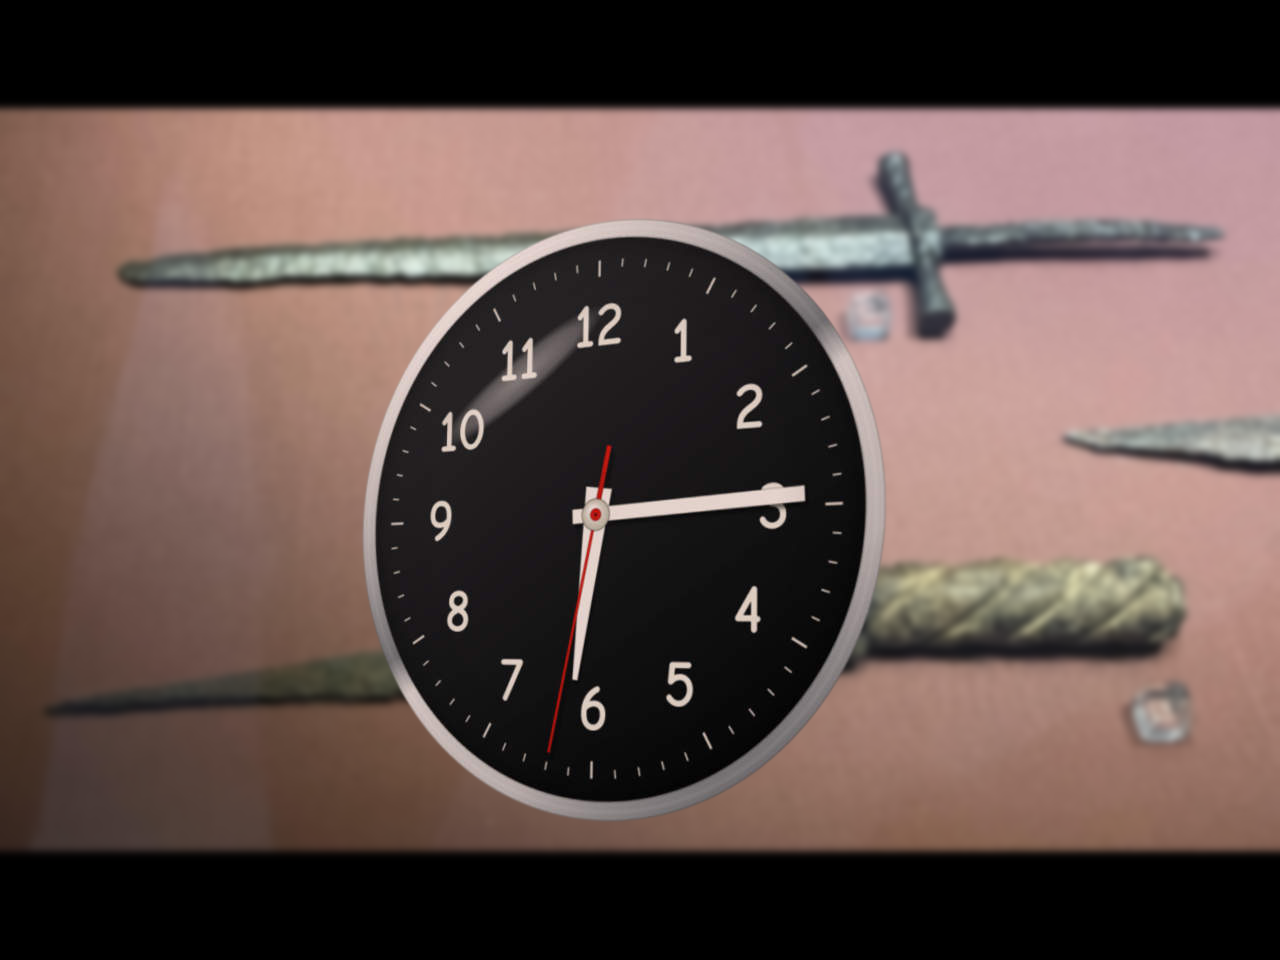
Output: 6h14m32s
